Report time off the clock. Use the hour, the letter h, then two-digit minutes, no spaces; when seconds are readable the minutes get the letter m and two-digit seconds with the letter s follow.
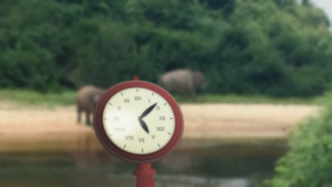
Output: 5h08
